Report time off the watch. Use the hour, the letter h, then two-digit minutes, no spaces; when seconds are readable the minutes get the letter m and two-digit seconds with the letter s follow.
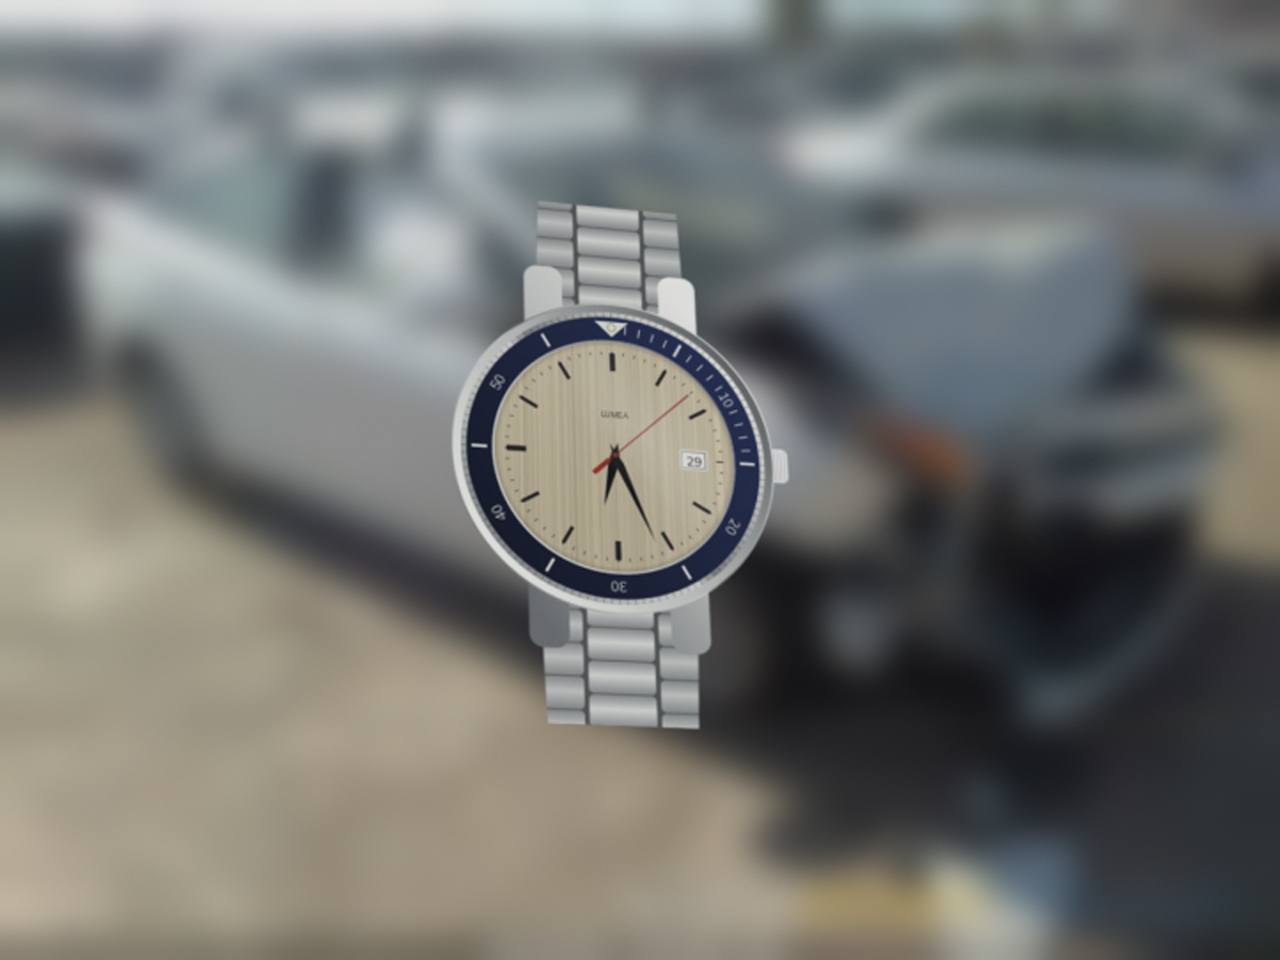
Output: 6h26m08s
